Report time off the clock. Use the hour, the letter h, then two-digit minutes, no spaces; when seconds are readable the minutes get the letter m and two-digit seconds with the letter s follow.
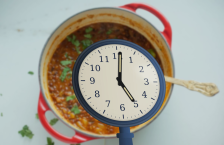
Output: 5h01
